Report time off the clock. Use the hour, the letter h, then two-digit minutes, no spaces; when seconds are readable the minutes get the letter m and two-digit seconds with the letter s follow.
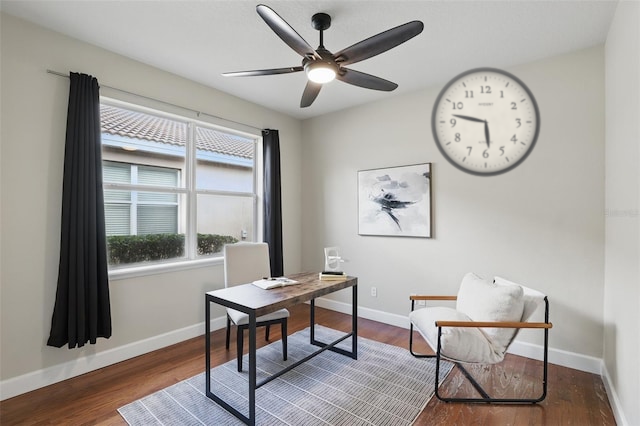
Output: 5h47
